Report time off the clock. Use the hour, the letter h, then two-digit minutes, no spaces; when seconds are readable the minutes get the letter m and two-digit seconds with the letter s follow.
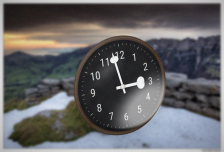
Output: 2h58
